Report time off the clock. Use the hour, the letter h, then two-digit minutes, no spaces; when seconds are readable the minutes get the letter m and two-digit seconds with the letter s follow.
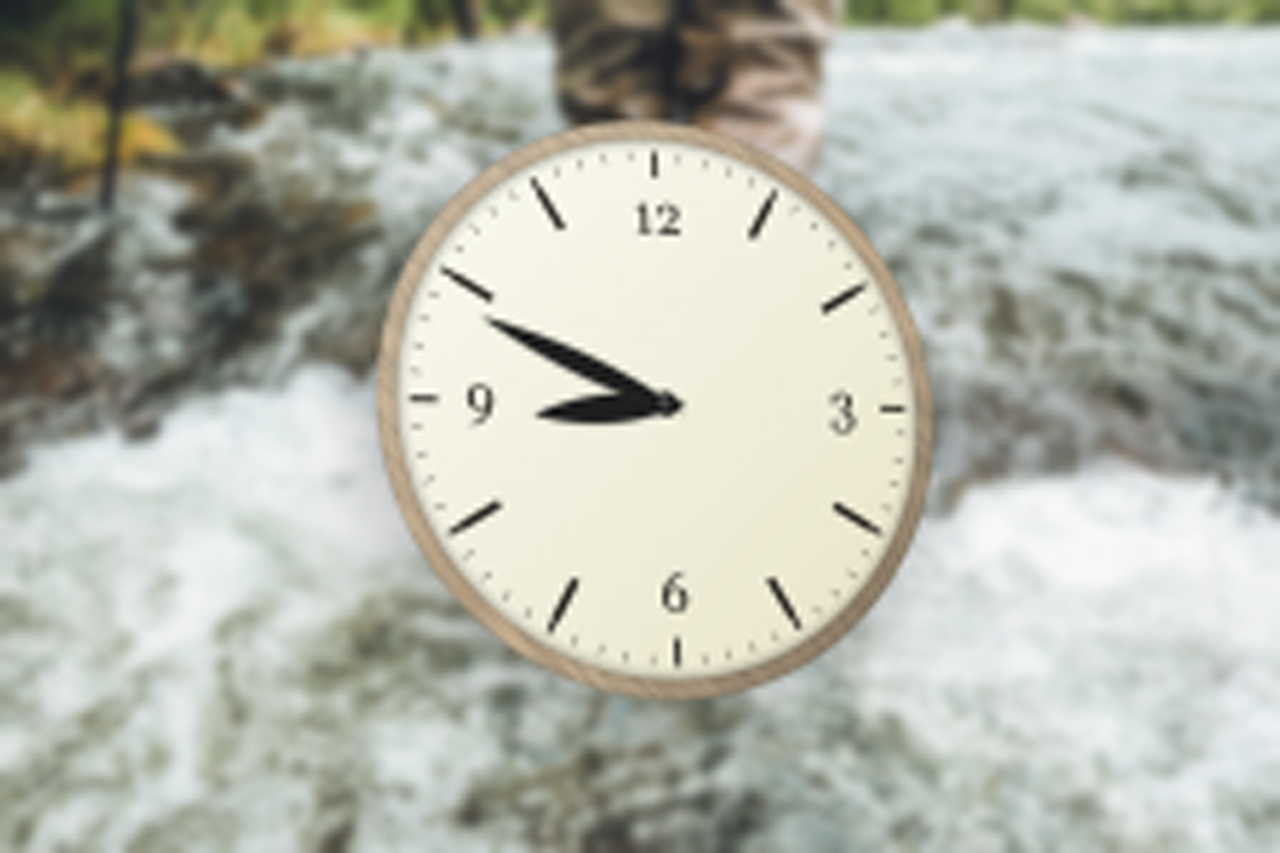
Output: 8h49
